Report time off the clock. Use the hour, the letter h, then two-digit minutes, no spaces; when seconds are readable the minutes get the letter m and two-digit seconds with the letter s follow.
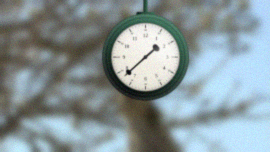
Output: 1h38
